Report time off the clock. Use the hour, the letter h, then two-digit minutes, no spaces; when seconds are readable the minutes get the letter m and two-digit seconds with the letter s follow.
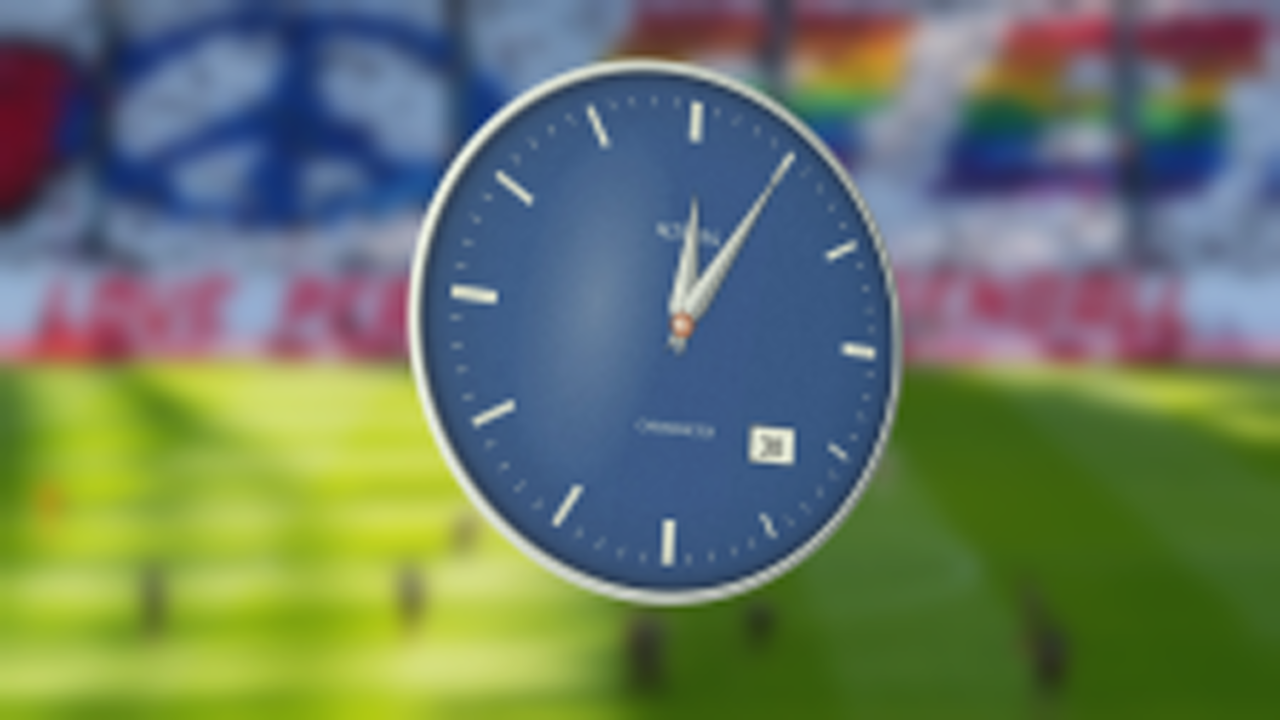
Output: 12h05
